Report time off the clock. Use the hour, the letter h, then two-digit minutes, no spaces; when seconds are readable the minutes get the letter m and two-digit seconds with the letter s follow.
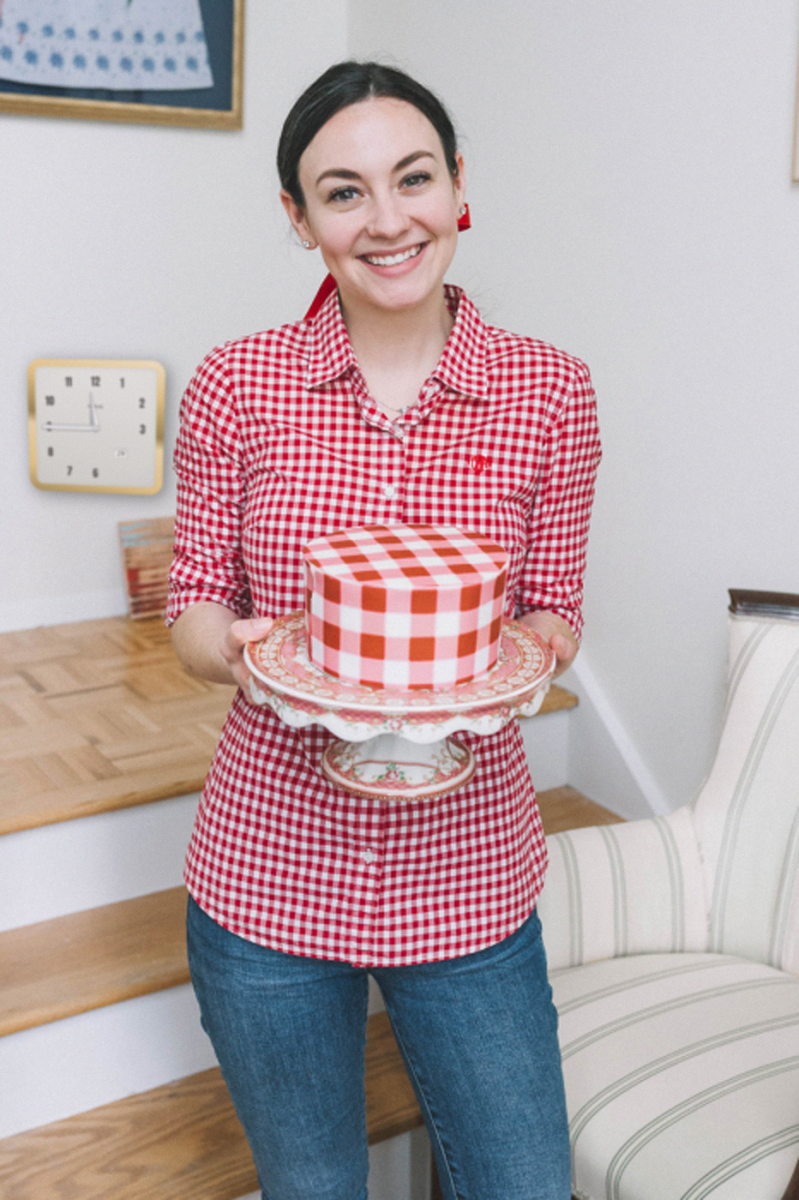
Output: 11h45
